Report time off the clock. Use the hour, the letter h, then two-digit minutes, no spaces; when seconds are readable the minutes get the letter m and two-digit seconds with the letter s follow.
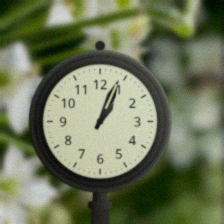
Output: 1h04
